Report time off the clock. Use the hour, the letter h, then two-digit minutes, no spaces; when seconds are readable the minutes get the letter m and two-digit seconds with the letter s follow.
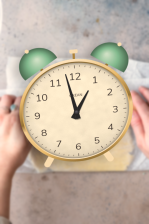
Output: 12h58
